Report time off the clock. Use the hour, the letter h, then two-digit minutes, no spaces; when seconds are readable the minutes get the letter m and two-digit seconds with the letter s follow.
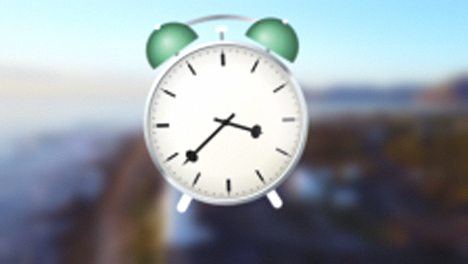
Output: 3h38
